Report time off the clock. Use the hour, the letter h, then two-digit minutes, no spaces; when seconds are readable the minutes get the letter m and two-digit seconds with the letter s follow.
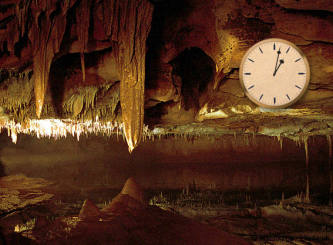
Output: 1h02
